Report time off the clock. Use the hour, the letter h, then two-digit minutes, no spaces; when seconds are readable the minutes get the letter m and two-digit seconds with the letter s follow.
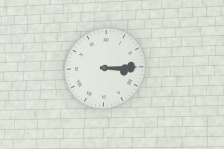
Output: 3h15
